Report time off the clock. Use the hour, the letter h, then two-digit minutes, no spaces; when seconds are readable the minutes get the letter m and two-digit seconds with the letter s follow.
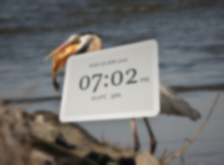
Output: 7h02
